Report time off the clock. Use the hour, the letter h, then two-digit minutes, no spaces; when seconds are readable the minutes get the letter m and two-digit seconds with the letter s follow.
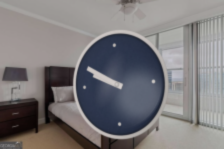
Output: 9h50
